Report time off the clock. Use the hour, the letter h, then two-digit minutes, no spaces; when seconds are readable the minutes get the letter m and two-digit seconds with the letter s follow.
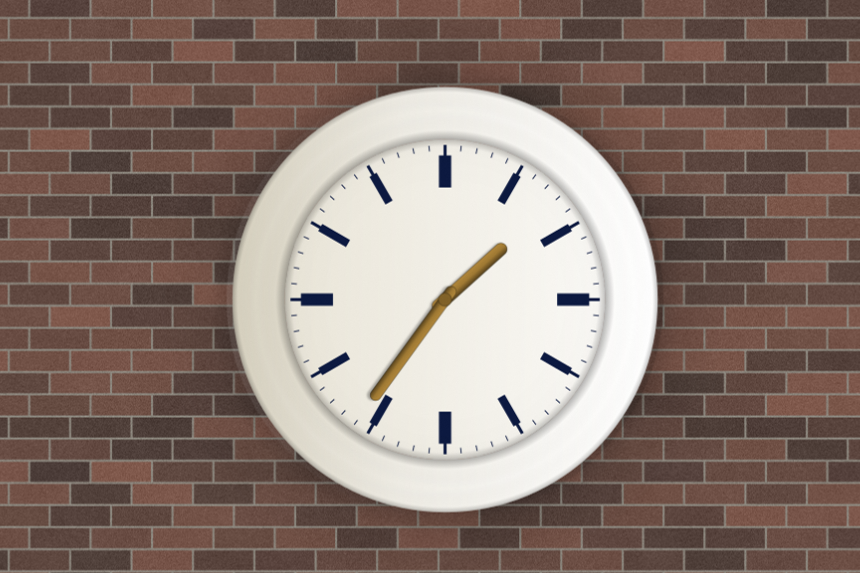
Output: 1h36
